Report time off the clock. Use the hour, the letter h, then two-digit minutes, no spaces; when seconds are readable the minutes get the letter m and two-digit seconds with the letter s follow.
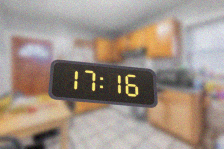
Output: 17h16
